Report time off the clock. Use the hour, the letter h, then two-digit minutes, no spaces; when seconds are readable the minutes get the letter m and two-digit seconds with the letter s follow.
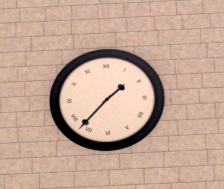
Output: 1h37
